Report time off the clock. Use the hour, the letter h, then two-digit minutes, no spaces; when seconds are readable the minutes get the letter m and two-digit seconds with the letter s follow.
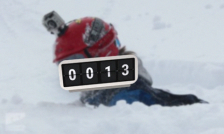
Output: 0h13
